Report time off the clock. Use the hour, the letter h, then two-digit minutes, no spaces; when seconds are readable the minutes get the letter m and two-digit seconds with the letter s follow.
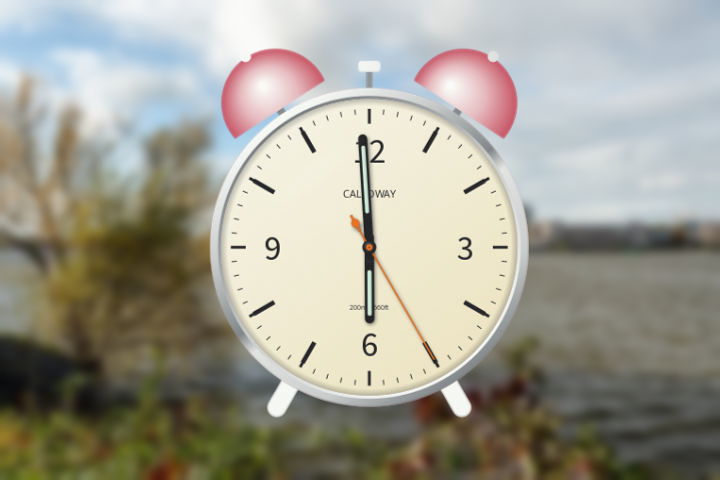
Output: 5h59m25s
